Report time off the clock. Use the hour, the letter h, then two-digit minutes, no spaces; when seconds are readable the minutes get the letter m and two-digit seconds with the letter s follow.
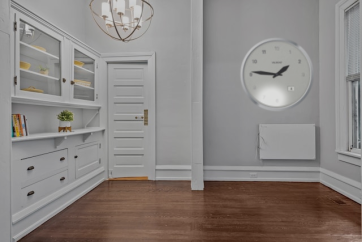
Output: 1h46
